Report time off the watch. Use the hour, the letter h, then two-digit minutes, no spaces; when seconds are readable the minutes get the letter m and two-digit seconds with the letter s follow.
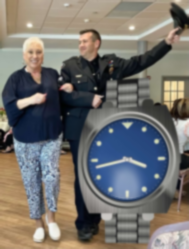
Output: 3h43
